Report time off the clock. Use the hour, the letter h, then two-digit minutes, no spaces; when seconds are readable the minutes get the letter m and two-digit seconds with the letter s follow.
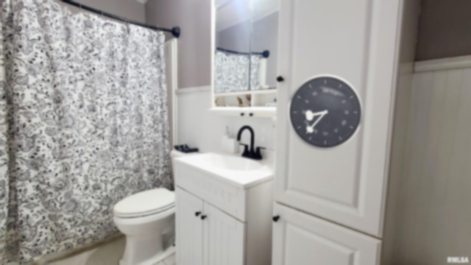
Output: 8h37
